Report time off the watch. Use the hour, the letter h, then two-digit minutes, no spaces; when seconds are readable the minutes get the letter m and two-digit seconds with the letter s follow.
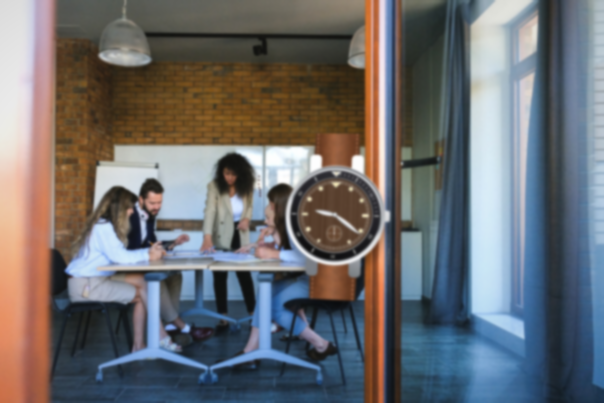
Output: 9h21
